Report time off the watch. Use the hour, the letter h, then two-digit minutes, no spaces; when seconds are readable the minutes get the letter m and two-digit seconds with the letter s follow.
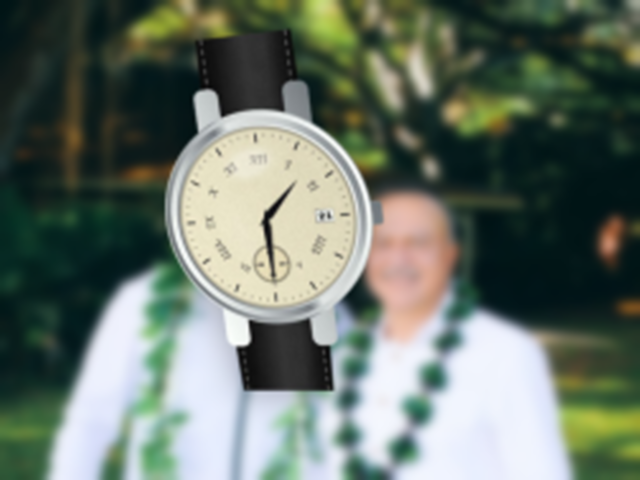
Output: 1h30
